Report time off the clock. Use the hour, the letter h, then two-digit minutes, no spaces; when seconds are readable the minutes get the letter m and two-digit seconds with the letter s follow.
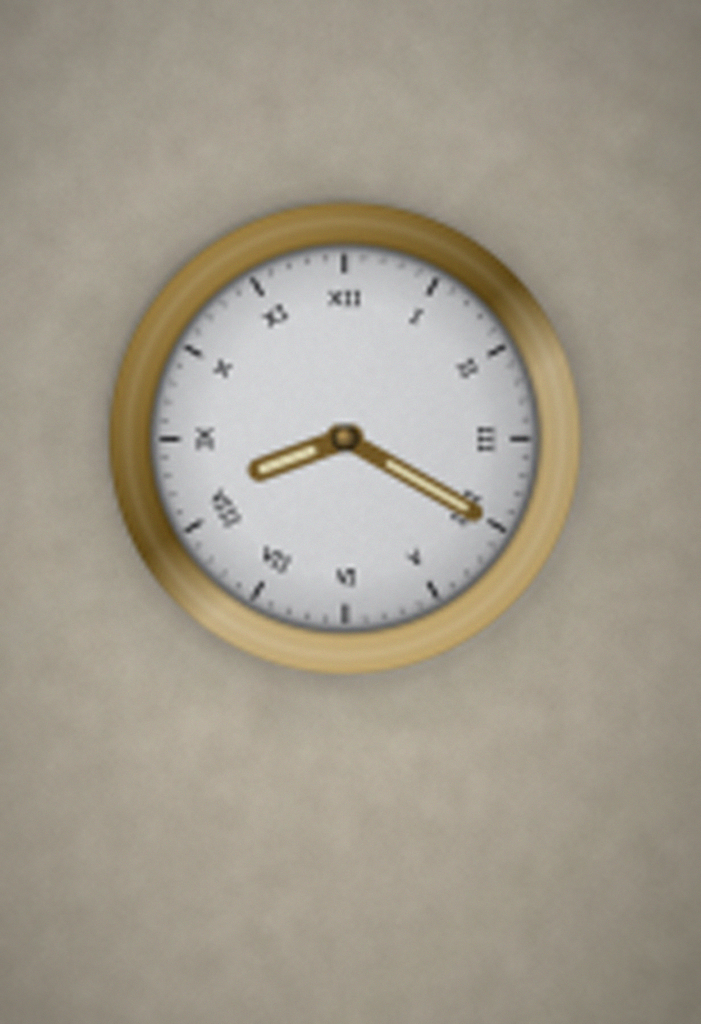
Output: 8h20
